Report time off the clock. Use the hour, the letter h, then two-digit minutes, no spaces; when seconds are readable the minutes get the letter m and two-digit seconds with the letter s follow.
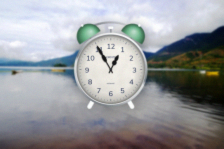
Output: 12h55
